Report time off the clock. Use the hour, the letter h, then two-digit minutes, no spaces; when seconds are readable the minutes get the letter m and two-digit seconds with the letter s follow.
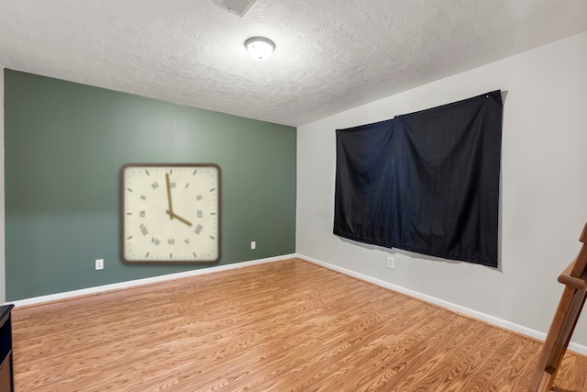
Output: 3h59
